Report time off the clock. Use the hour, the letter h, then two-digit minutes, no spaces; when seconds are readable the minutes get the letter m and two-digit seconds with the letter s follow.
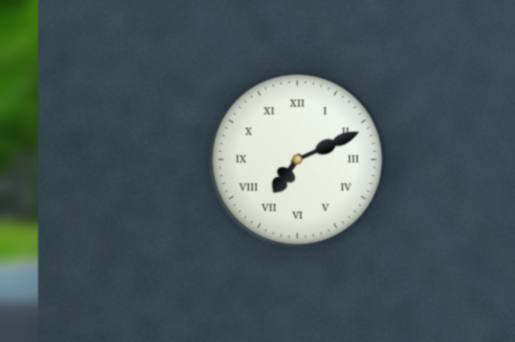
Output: 7h11
